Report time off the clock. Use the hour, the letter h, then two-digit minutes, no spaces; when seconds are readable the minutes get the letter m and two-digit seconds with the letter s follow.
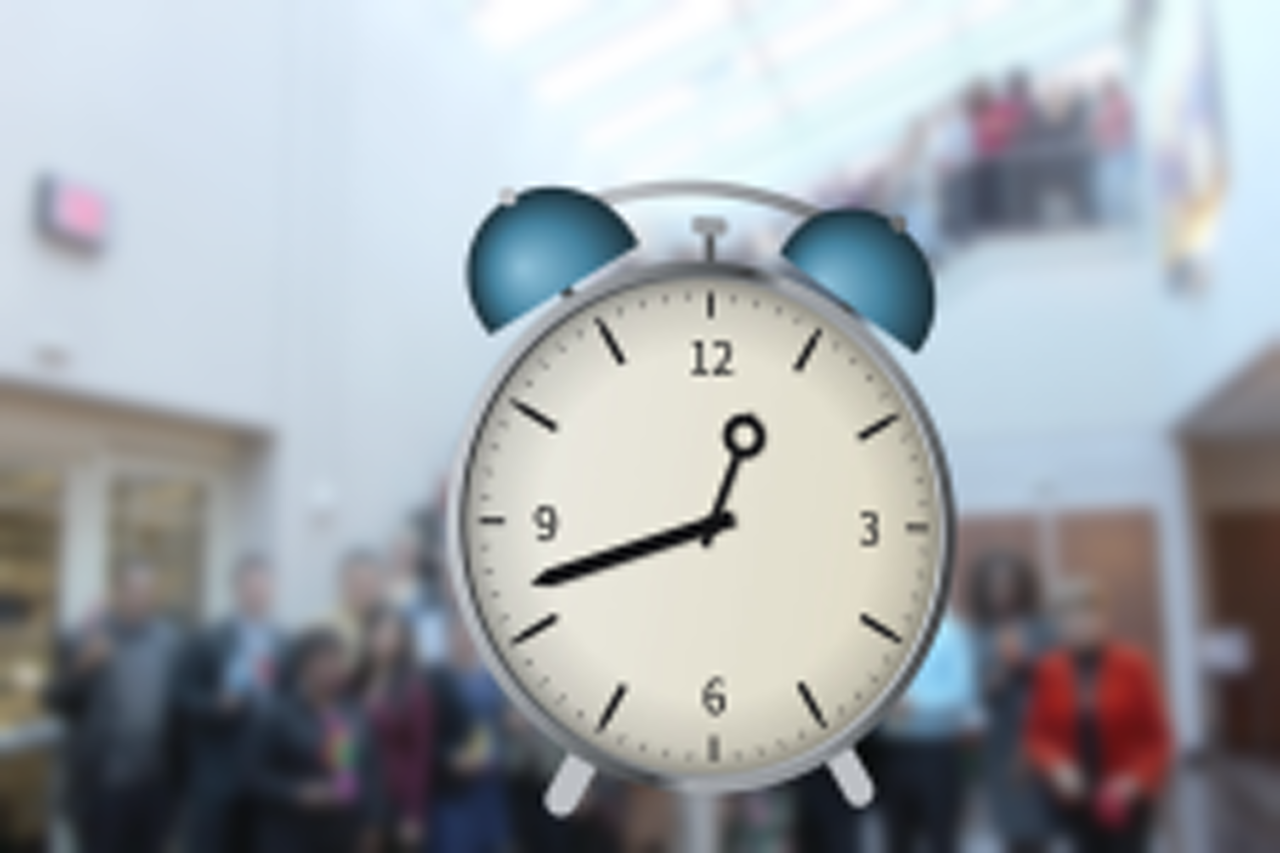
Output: 12h42
